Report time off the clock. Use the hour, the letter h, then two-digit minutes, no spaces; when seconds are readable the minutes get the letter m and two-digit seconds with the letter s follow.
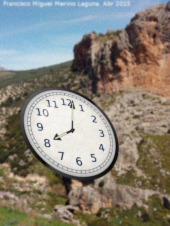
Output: 8h02
